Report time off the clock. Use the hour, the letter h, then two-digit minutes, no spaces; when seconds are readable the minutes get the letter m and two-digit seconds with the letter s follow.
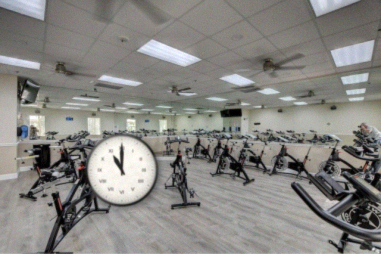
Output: 11h00
